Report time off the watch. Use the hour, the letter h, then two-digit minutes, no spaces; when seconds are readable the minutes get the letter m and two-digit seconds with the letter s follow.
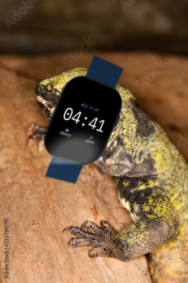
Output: 4h41
